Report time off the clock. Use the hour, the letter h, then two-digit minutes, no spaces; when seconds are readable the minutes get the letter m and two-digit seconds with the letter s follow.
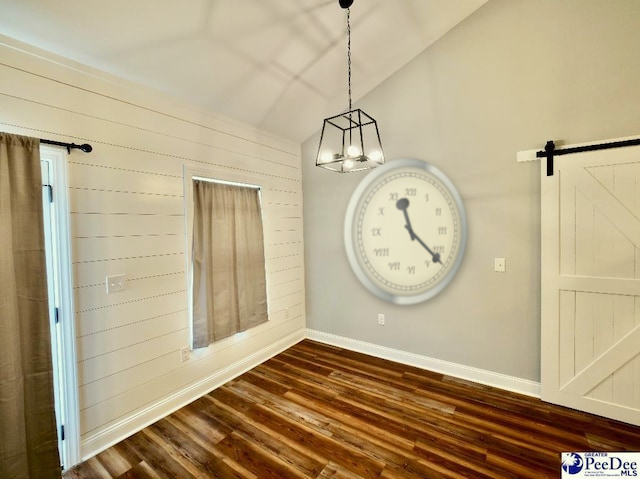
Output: 11h22
